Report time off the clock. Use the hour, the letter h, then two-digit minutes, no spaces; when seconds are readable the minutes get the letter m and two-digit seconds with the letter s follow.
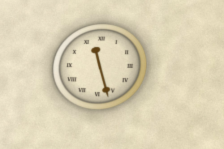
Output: 11h27
